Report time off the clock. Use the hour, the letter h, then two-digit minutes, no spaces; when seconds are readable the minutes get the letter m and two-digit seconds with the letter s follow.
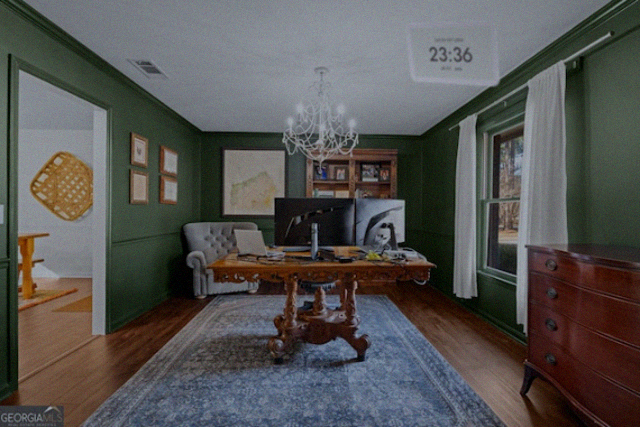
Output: 23h36
